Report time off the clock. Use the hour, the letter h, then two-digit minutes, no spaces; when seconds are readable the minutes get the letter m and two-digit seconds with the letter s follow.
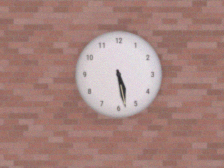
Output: 5h28
